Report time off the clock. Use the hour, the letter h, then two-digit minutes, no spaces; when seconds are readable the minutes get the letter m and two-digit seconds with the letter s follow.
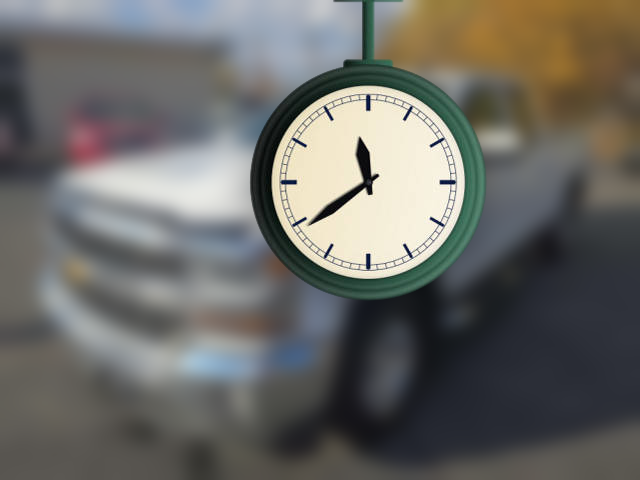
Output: 11h39
